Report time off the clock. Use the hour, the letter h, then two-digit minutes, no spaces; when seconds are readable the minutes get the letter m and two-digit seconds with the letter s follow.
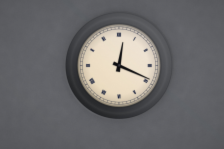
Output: 12h19
